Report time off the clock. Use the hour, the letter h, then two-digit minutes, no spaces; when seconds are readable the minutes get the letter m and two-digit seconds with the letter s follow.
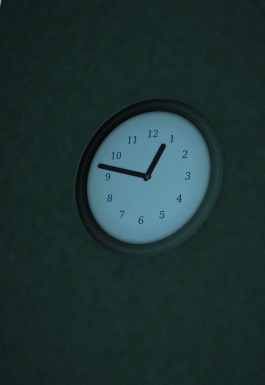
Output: 12h47
